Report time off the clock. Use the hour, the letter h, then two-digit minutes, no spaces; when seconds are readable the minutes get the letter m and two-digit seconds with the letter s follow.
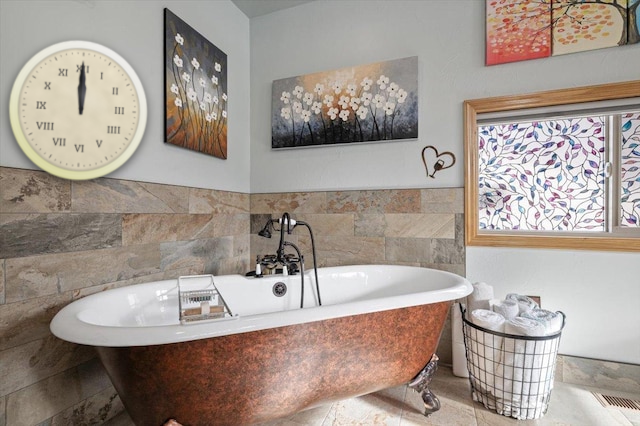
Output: 12h00
